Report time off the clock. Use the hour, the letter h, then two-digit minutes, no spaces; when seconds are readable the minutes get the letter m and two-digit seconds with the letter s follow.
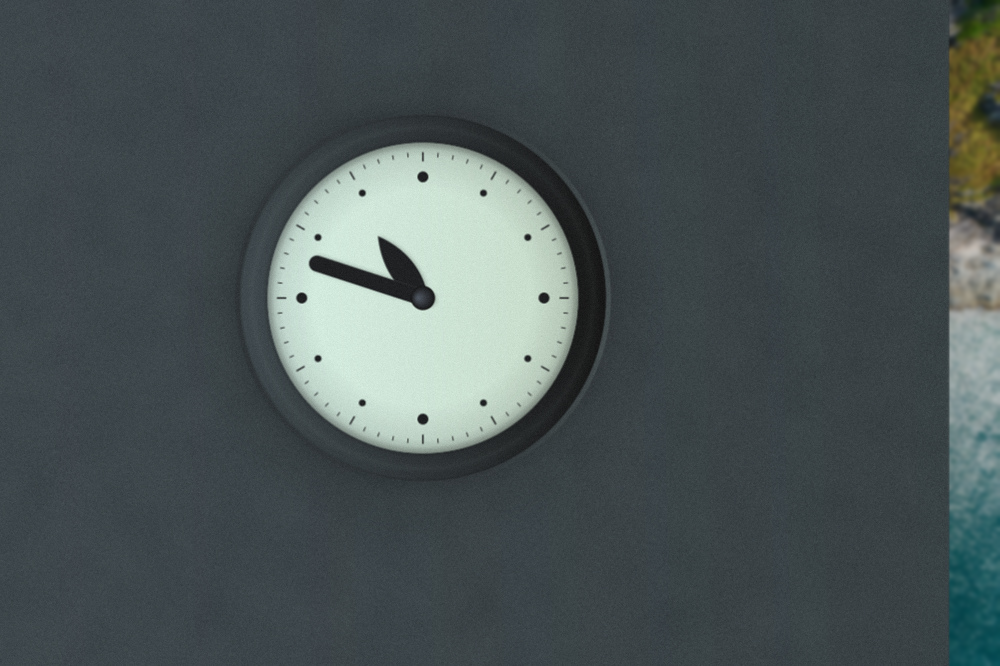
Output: 10h48
